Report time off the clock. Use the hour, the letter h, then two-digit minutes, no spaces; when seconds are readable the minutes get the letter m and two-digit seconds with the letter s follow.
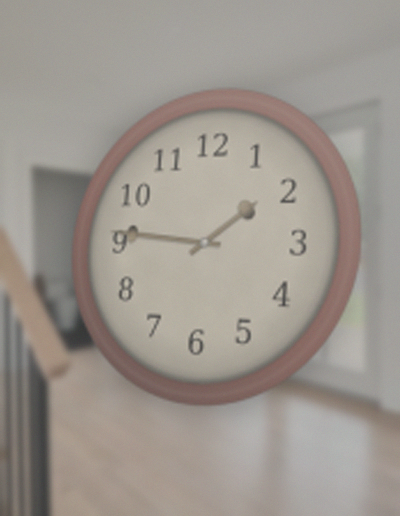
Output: 1h46
